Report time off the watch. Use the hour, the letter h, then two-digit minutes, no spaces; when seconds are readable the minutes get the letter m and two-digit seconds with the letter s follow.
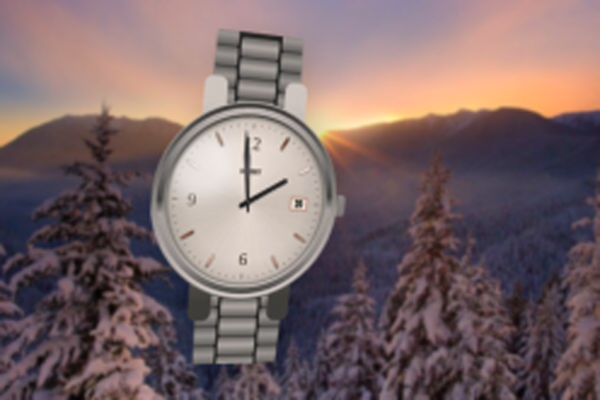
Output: 1h59
